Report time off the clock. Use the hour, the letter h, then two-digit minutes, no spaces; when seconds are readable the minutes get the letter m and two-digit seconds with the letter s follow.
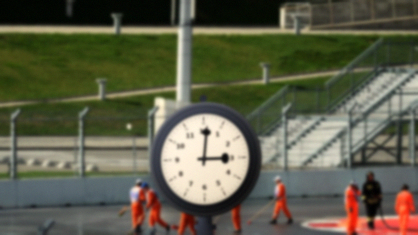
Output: 3h01
